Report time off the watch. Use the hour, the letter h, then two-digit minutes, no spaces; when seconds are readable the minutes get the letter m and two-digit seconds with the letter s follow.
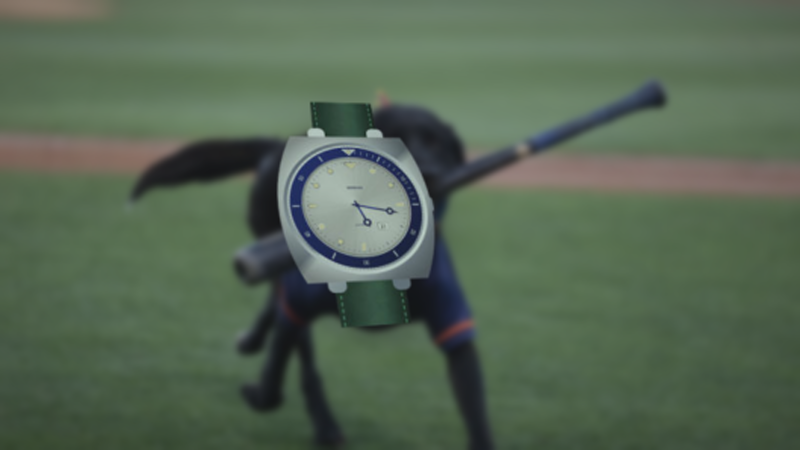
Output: 5h17
